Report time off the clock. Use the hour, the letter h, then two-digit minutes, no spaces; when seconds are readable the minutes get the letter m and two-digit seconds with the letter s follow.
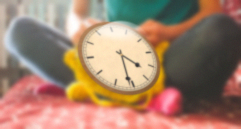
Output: 4h31
